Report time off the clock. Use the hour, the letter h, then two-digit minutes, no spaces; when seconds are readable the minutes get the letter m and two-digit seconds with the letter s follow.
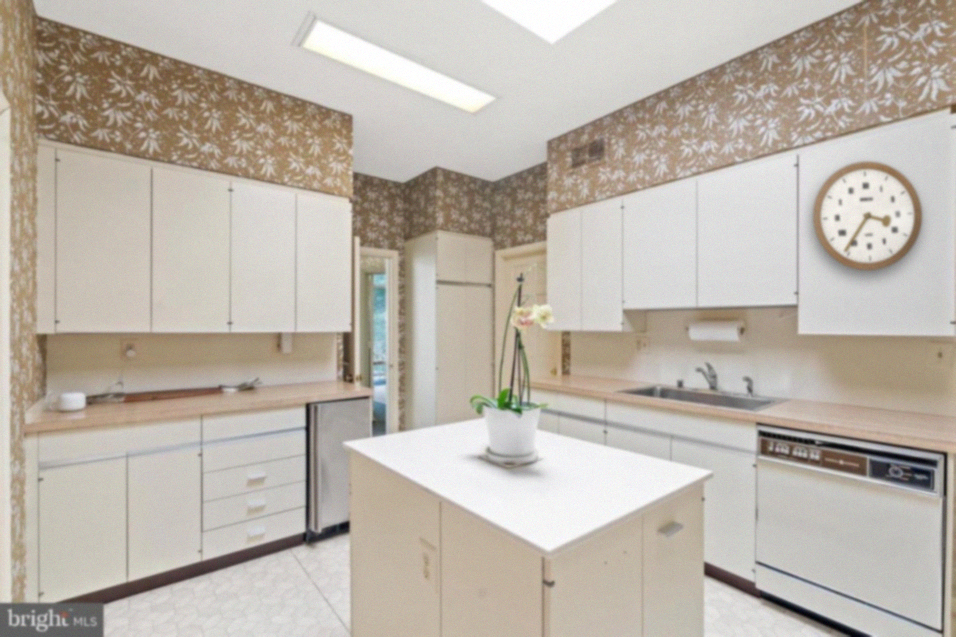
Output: 3h36
